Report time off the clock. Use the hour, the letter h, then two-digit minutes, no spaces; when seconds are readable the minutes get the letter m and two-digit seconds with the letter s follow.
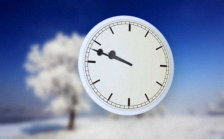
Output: 9h48
